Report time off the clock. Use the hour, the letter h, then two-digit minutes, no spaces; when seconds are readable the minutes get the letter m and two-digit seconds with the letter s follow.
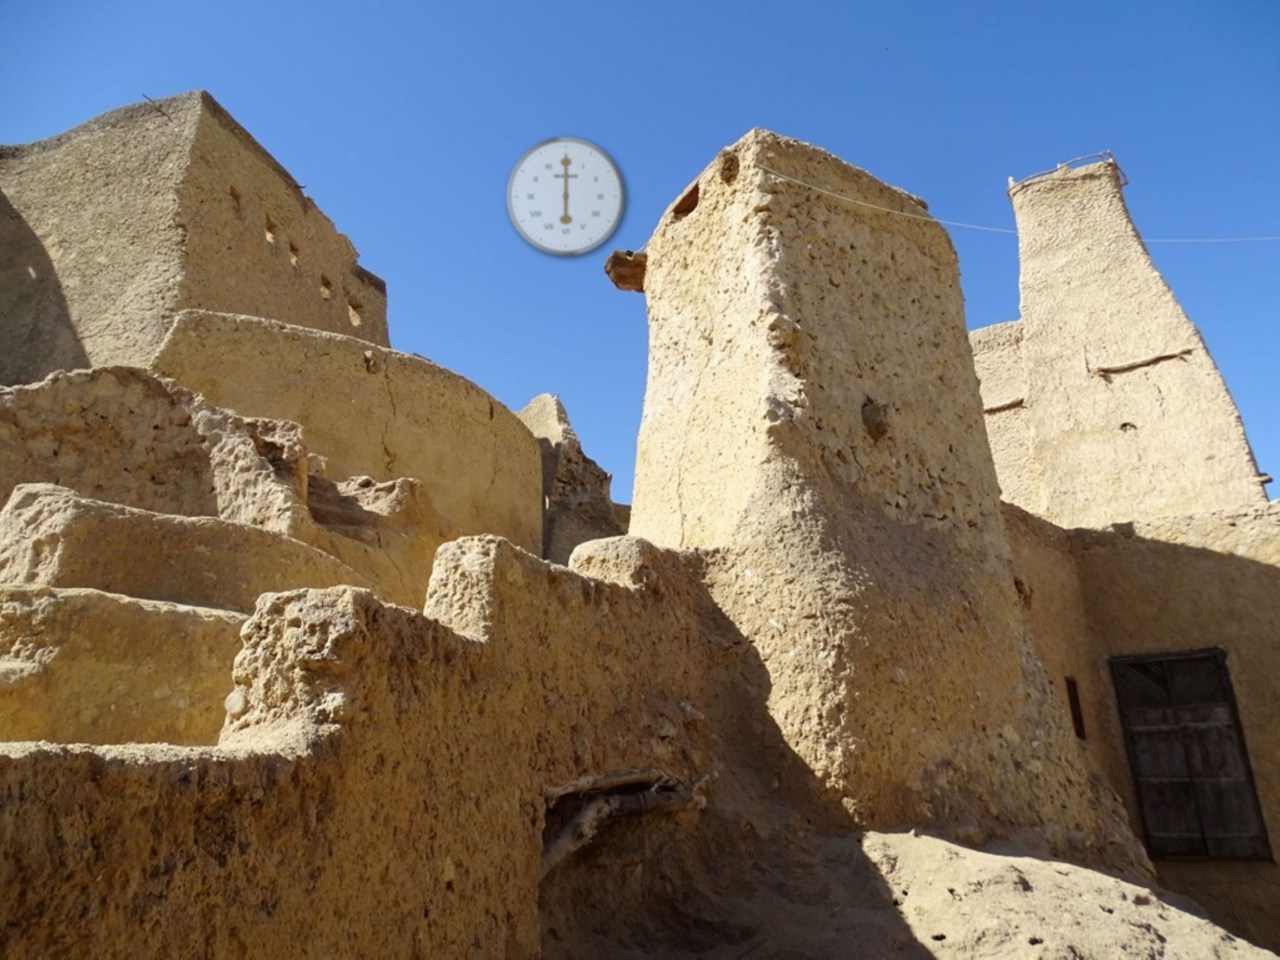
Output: 6h00
